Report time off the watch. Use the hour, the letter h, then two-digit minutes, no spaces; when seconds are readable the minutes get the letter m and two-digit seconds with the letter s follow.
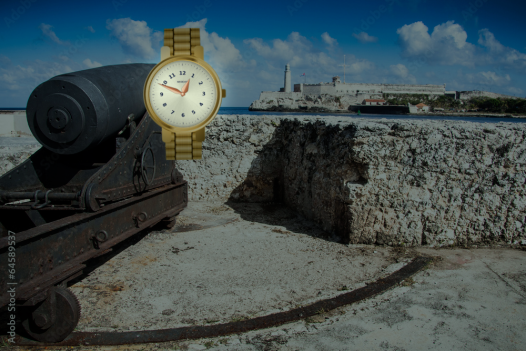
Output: 12h49
